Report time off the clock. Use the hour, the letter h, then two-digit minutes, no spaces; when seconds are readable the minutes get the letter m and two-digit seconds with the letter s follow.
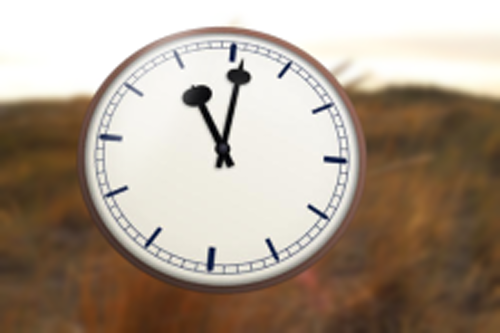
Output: 11h01
